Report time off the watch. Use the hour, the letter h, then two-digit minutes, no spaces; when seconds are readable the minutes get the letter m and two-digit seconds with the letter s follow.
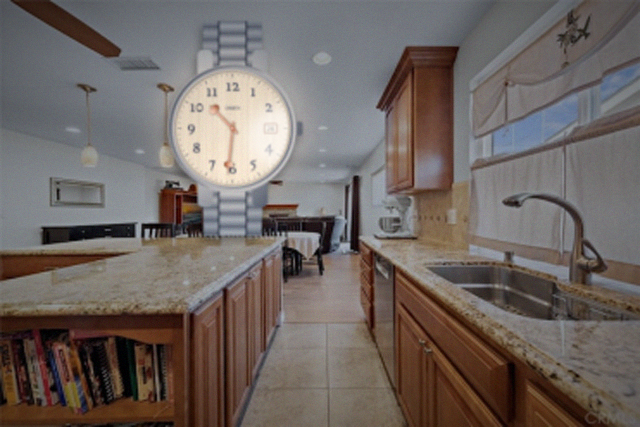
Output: 10h31
